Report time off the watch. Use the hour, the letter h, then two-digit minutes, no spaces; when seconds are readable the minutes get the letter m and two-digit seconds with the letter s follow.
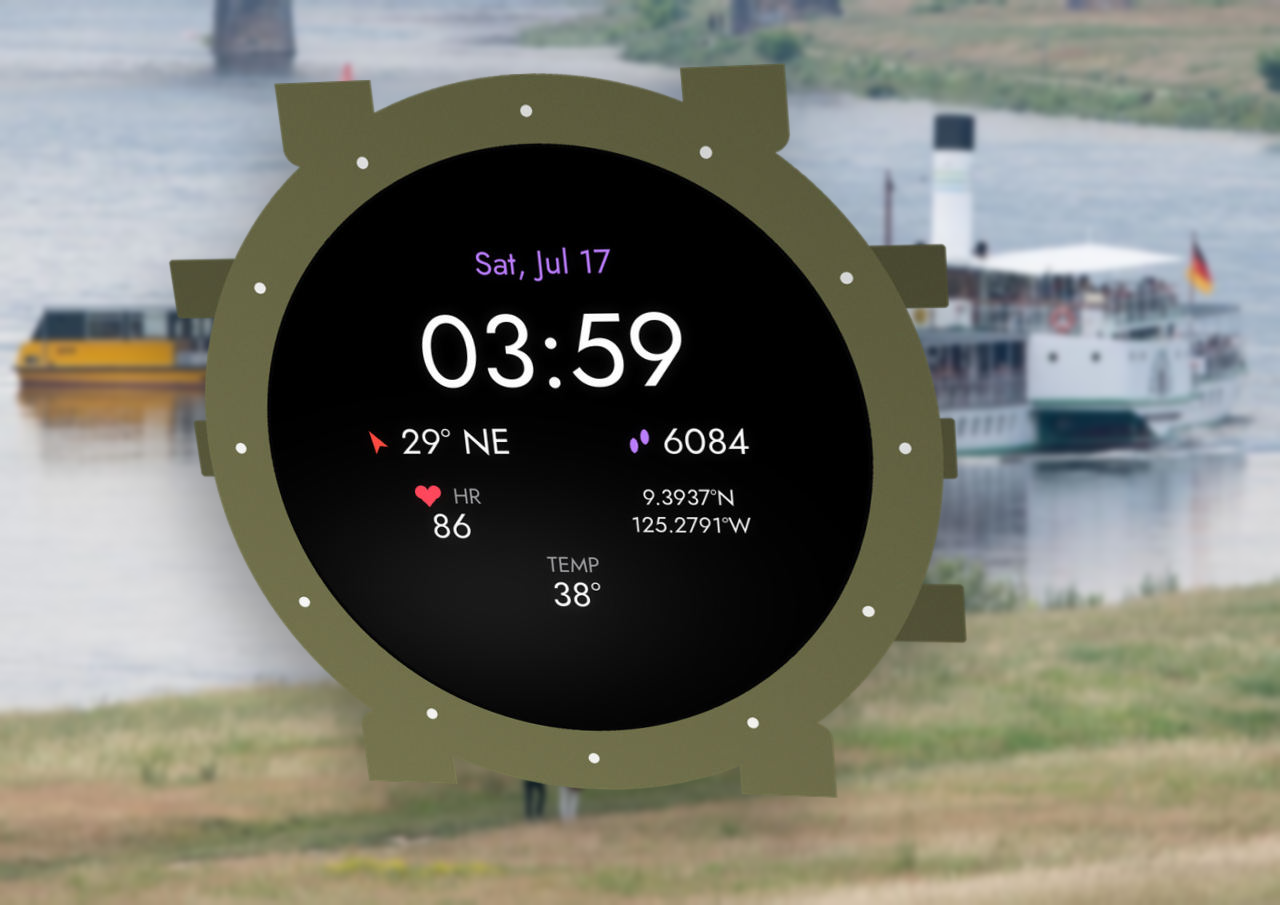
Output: 3h59
